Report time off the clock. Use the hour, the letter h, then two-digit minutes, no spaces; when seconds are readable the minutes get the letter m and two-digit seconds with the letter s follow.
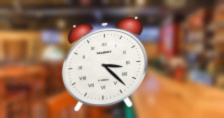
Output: 3h23
